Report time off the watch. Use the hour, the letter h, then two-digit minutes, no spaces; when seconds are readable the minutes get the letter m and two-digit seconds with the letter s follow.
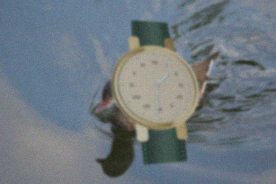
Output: 1h31
